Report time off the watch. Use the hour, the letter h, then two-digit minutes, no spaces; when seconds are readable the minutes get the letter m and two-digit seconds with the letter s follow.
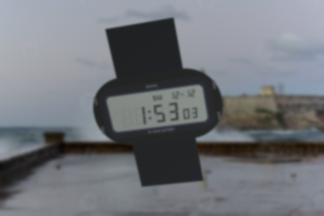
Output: 1h53
